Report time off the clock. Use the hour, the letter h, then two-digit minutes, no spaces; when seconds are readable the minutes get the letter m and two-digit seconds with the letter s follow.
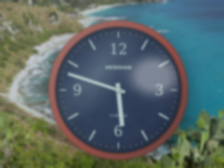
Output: 5h48
